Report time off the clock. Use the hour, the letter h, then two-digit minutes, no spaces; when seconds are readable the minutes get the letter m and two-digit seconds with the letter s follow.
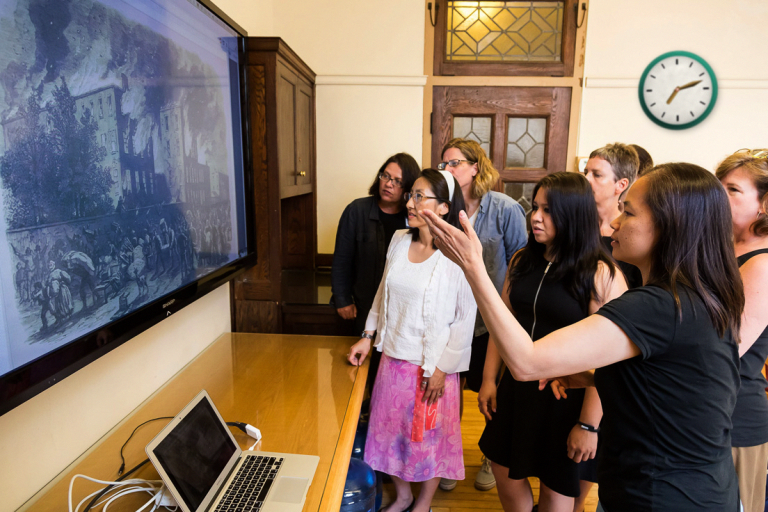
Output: 7h12
